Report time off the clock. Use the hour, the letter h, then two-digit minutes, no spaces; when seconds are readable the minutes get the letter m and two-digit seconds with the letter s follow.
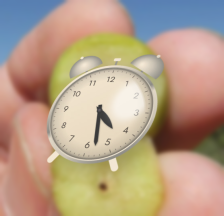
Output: 4h28
